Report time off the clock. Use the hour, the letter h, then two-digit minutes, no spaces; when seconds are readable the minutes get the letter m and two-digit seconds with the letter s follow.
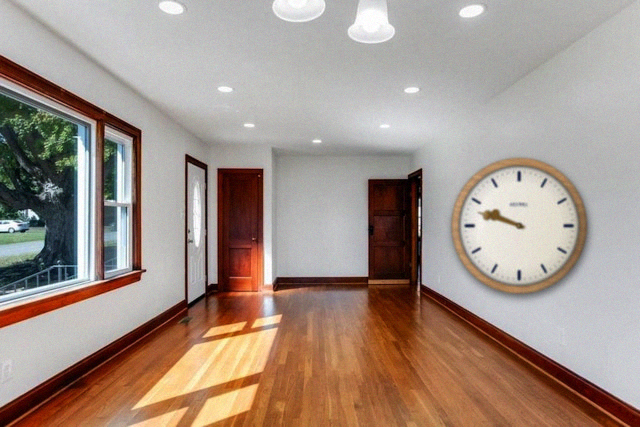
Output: 9h48
